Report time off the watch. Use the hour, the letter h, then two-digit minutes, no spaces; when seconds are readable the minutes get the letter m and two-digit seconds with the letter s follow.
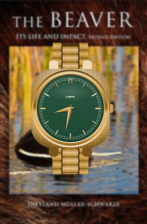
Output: 8h32
